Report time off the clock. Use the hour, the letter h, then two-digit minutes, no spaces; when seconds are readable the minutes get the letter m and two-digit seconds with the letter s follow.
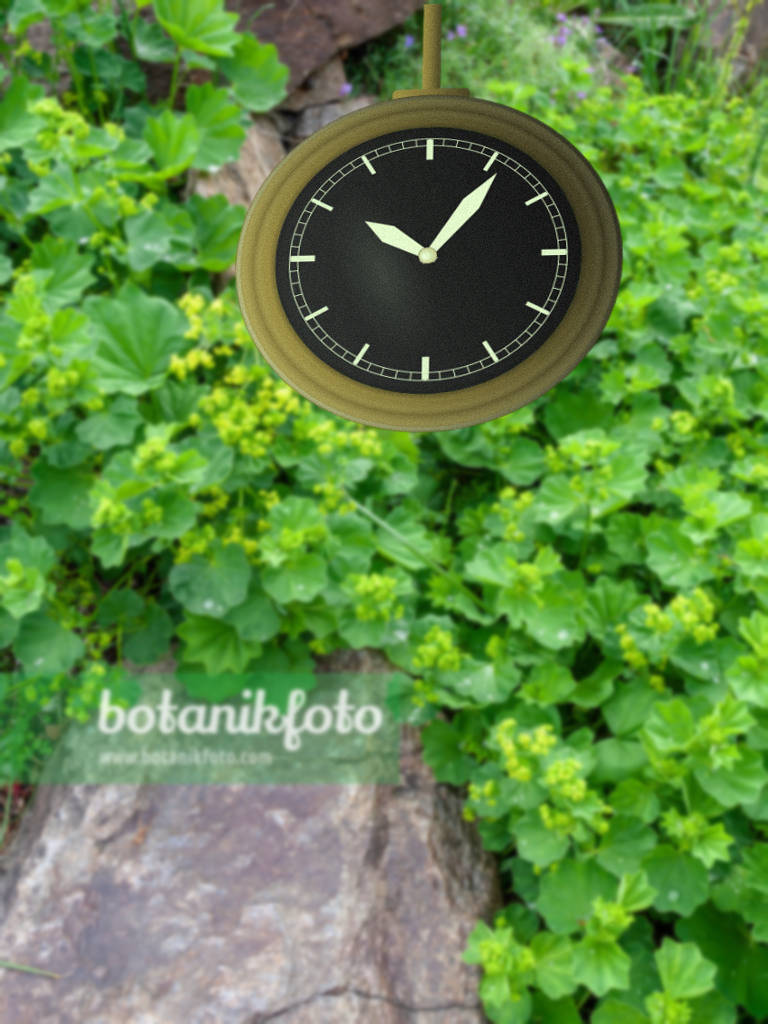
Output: 10h06
